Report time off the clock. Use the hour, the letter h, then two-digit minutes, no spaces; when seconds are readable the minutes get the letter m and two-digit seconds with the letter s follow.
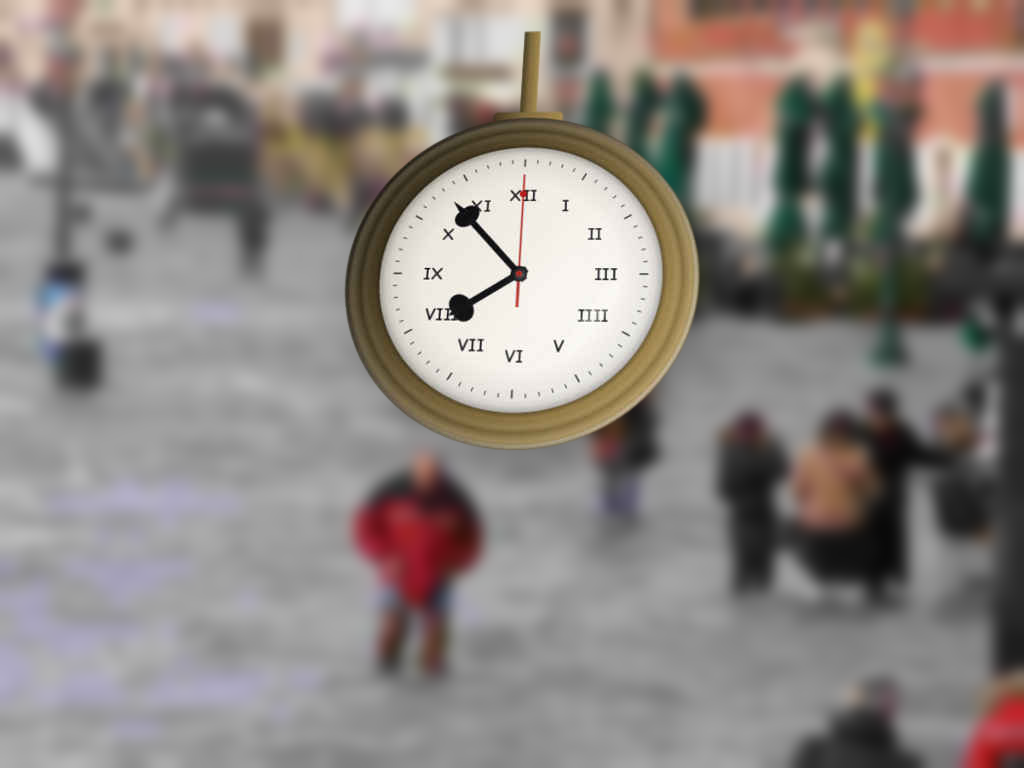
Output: 7h53m00s
